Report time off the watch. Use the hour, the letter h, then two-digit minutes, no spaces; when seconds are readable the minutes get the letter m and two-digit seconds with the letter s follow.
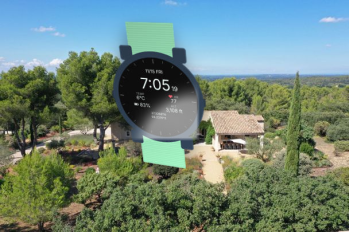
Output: 7h05
